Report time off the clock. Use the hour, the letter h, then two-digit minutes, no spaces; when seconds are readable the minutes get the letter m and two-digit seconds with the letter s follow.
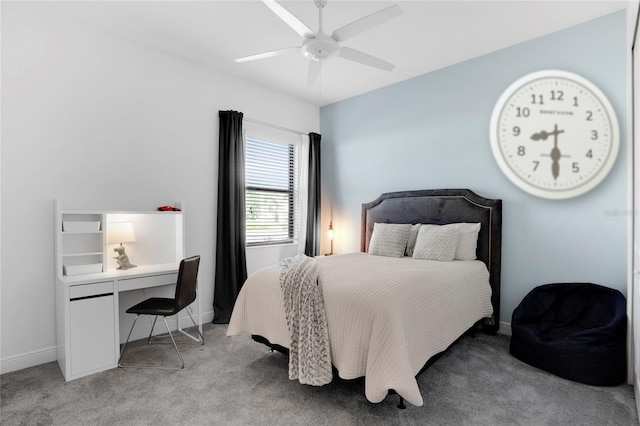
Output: 8h30
